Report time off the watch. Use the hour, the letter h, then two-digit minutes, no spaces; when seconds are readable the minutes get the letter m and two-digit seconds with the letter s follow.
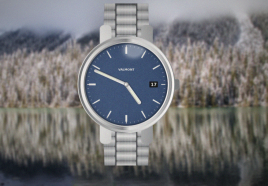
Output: 4h49
